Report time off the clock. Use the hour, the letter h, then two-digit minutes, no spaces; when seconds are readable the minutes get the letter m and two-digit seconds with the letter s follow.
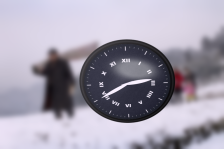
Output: 2h40
